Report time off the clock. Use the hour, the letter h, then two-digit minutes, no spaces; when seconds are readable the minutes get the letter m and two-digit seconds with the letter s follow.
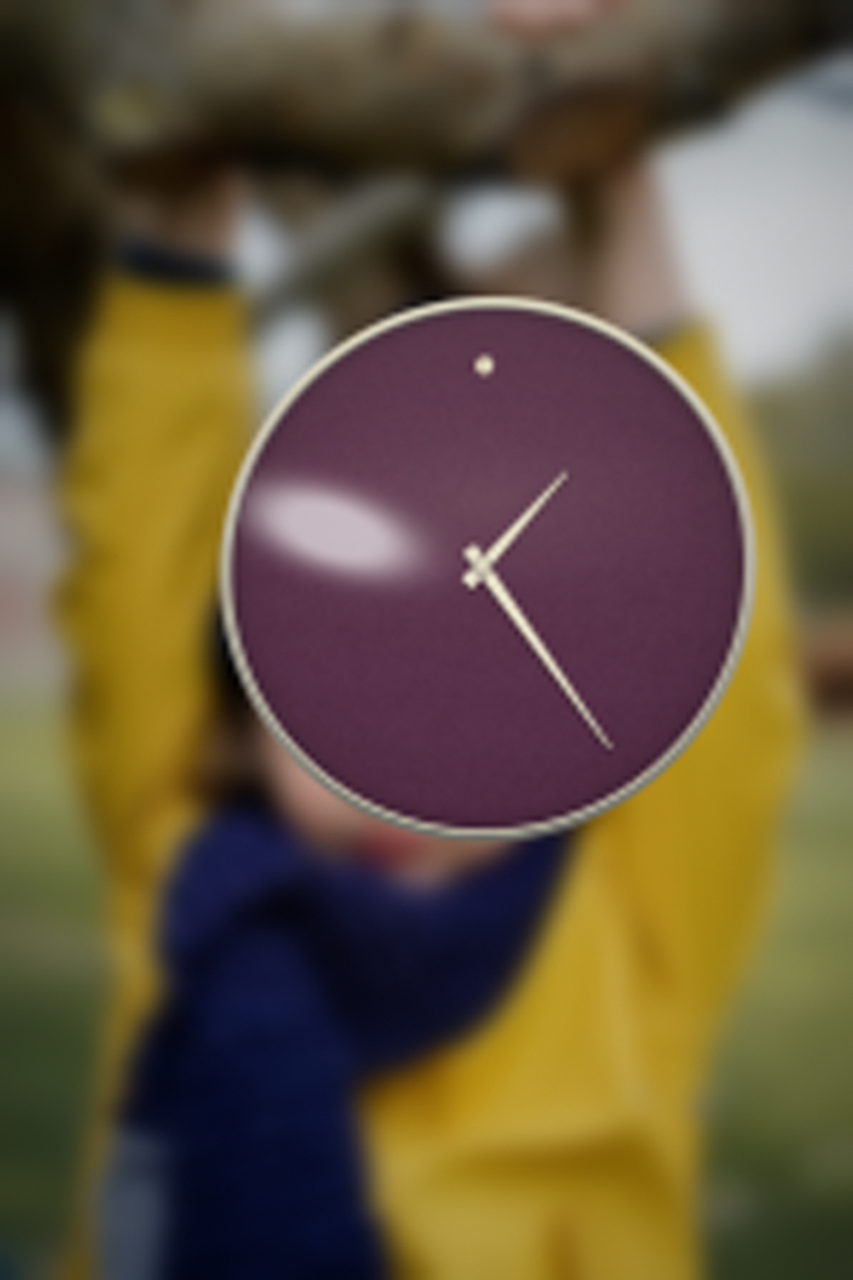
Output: 1h24
